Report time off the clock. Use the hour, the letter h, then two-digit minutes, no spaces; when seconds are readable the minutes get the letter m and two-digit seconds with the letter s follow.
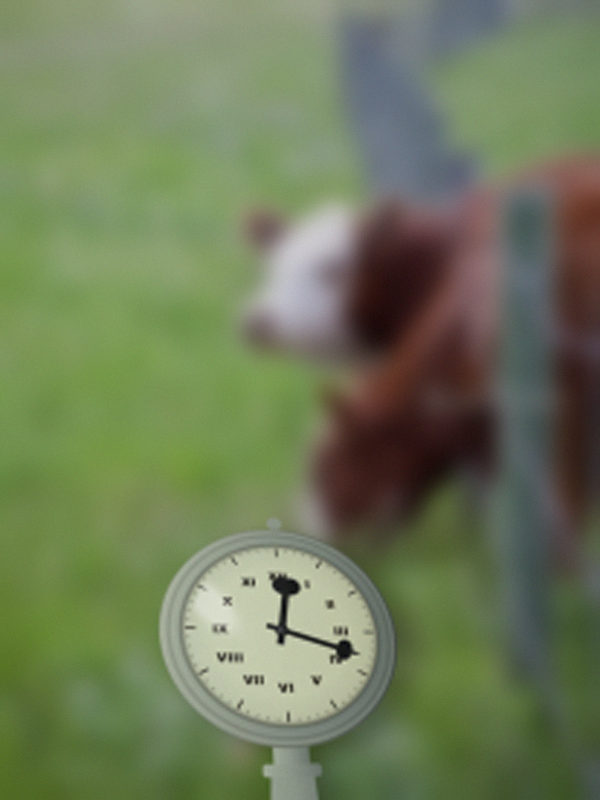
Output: 12h18
